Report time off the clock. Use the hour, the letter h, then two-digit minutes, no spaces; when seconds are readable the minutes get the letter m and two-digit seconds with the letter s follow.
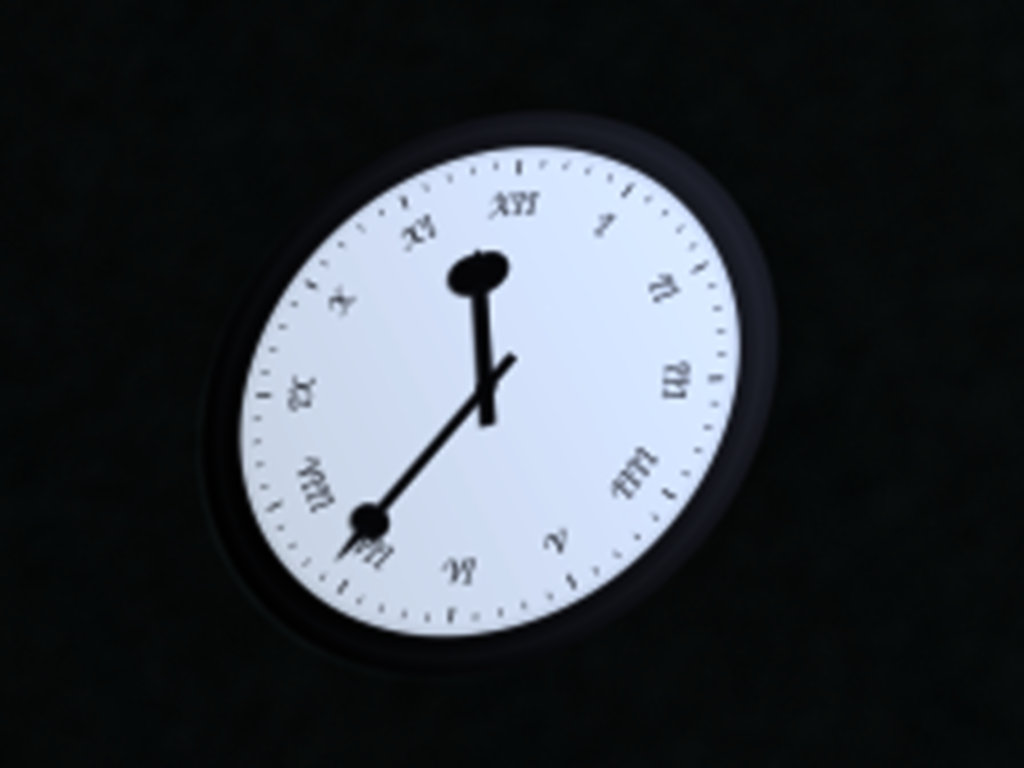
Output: 11h36
